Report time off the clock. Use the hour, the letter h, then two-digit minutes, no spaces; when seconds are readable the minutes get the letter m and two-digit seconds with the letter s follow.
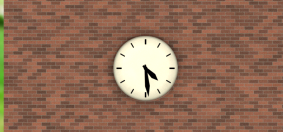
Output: 4h29
